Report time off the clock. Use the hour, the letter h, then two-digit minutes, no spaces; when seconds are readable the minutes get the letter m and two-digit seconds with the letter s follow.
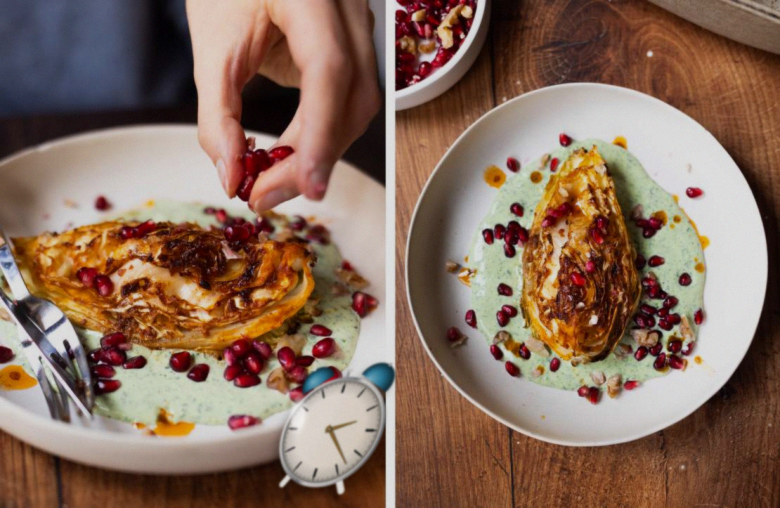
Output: 2h23
